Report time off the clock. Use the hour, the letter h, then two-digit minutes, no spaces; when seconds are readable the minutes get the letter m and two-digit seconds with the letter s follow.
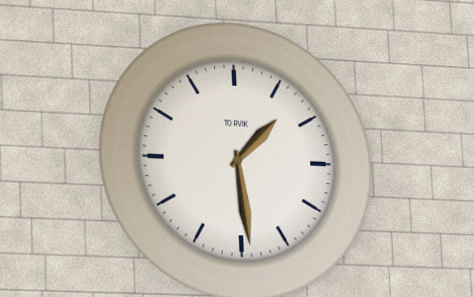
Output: 1h29
